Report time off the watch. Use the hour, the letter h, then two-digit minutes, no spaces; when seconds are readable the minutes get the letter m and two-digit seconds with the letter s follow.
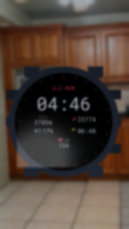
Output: 4h46
